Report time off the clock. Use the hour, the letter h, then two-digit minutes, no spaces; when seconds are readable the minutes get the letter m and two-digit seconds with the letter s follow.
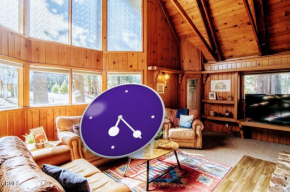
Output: 6h22
